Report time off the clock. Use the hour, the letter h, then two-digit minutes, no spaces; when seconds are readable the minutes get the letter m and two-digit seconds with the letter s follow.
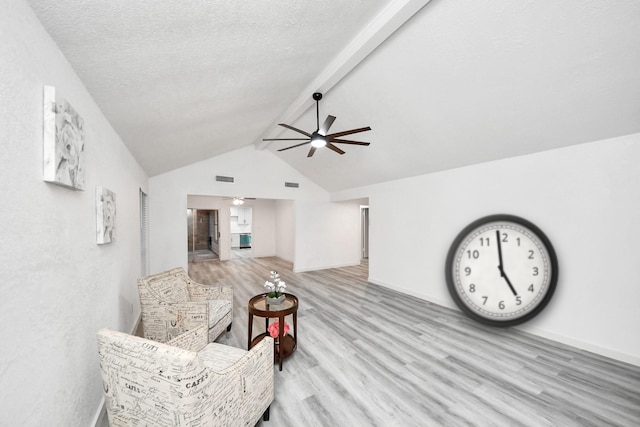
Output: 4h59
